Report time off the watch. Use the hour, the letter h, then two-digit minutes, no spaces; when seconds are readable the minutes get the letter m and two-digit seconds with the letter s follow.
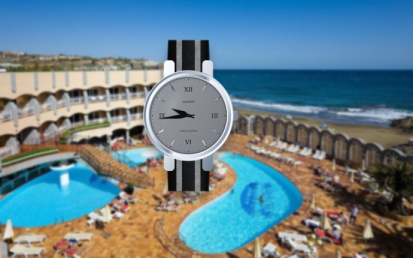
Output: 9h44
